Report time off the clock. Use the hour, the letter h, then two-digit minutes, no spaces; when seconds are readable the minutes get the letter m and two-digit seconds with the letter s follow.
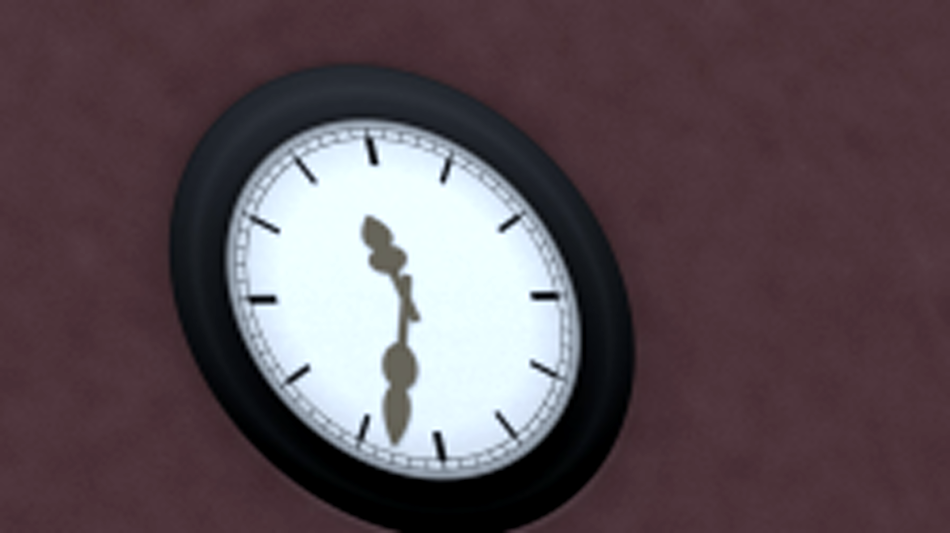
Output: 11h33
